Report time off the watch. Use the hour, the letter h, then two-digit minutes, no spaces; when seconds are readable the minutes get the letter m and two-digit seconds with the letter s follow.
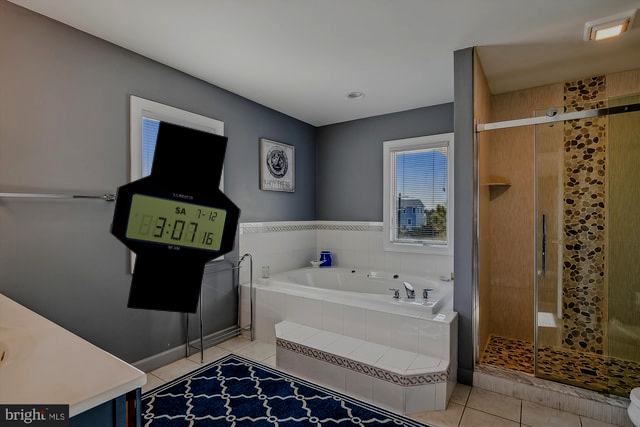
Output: 3h07m16s
